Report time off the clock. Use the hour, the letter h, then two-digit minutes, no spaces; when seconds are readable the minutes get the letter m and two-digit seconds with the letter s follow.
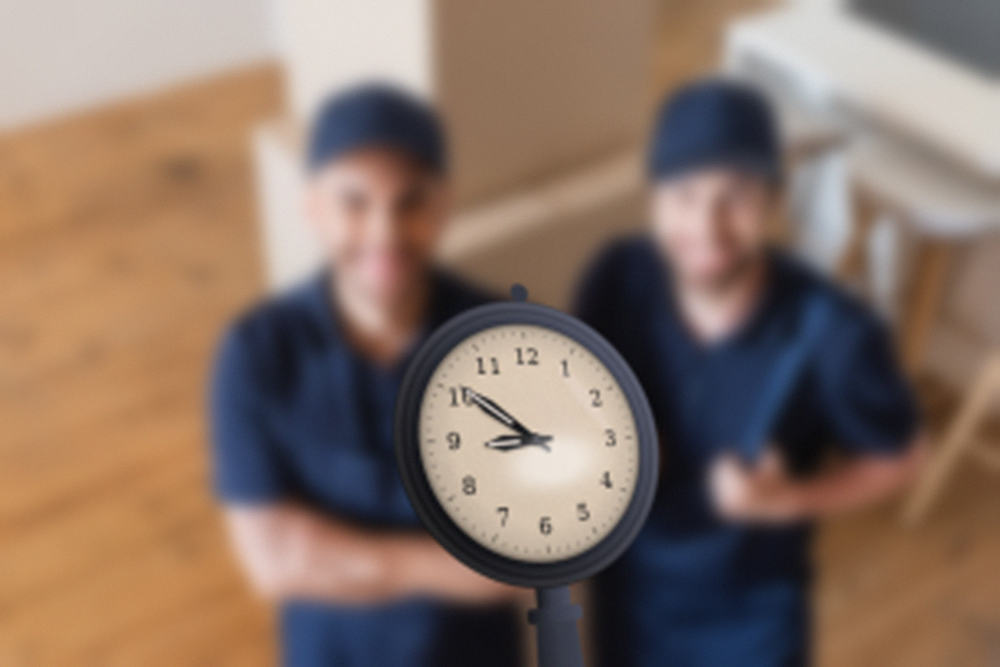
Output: 8h51
